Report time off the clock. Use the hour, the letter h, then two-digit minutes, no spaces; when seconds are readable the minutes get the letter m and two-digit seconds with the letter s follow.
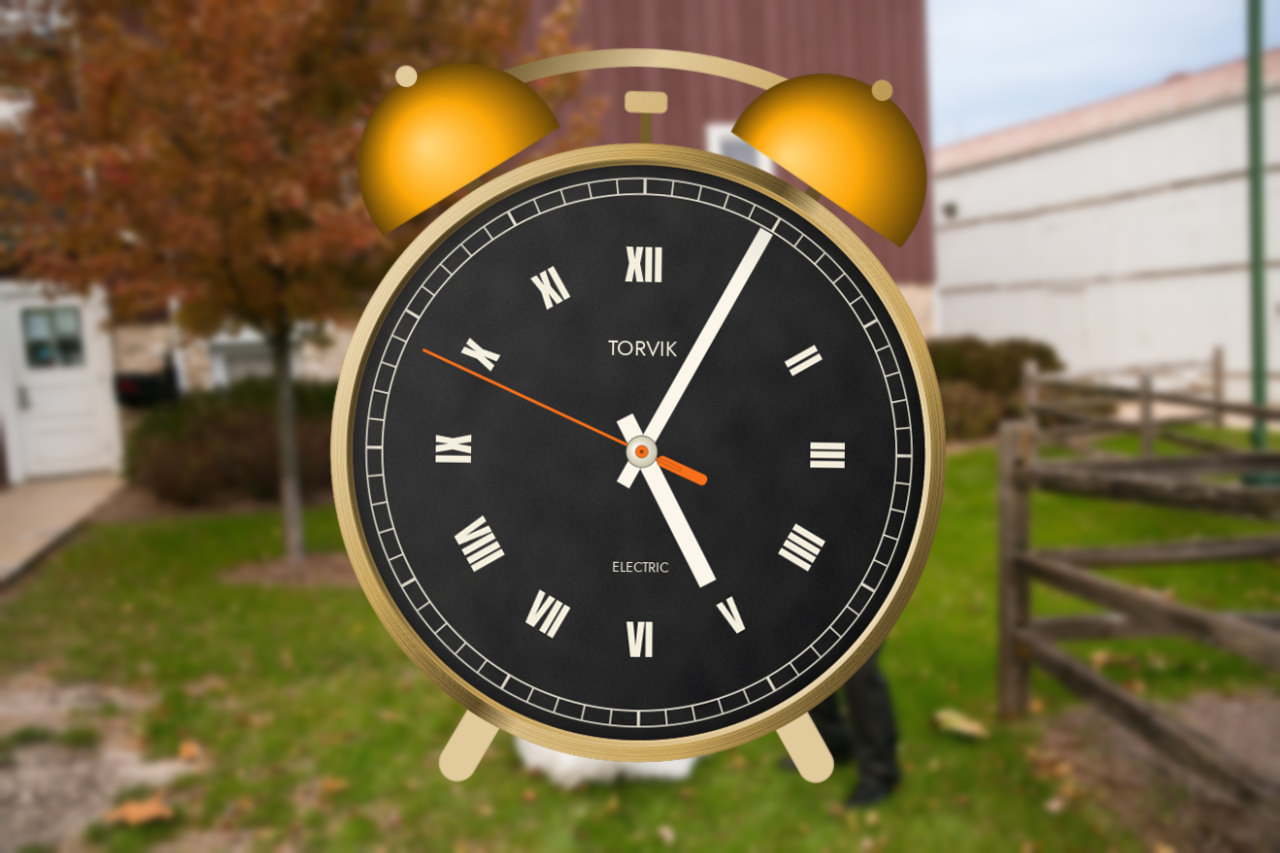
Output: 5h04m49s
